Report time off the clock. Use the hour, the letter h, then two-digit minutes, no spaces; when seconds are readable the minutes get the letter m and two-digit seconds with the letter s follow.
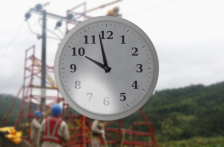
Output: 9h58
